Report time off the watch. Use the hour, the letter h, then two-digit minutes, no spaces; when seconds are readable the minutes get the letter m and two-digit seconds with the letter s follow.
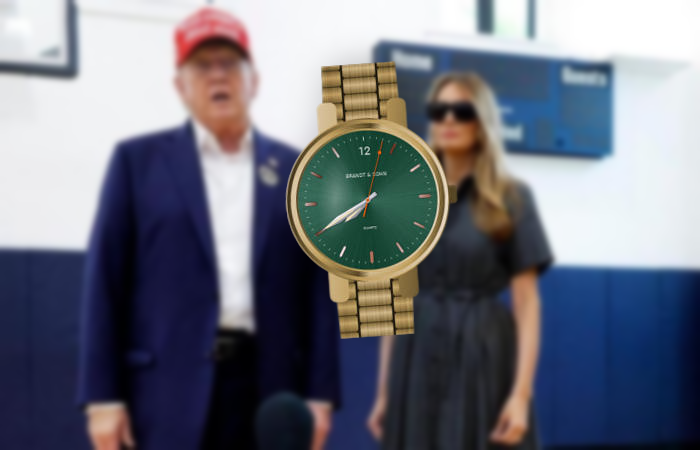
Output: 7h40m03s
